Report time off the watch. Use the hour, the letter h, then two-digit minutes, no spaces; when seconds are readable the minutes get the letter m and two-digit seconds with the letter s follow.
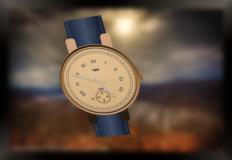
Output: 4h49
